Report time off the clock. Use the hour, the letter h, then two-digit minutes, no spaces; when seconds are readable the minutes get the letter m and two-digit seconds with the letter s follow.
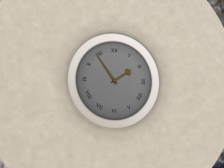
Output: 1h54
